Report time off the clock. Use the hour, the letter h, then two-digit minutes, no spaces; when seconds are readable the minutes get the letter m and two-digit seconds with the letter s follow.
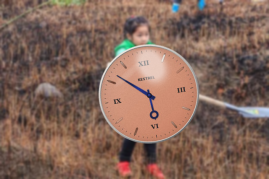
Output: 5h52
